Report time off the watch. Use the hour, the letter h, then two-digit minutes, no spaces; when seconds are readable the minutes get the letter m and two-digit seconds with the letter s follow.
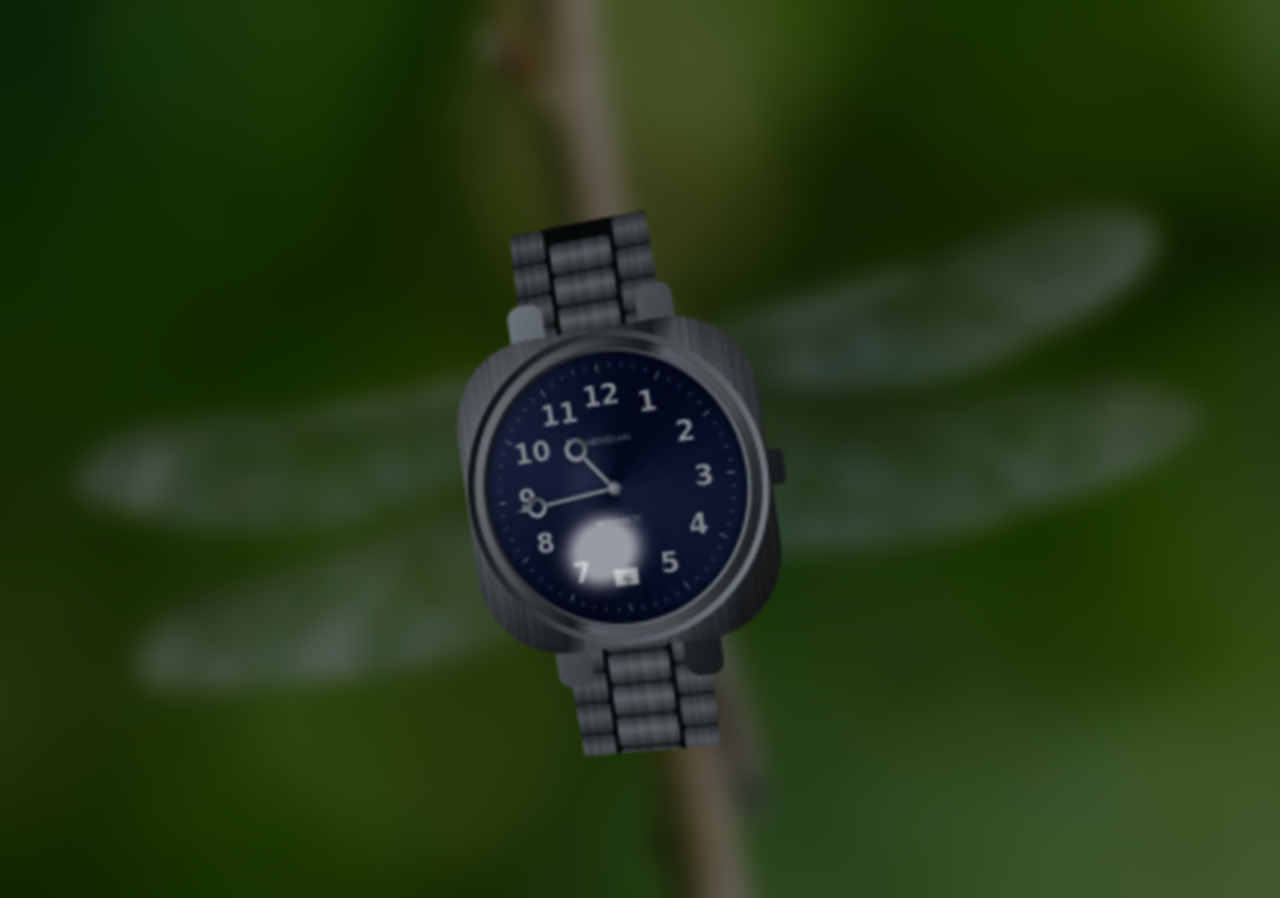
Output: 10h44
